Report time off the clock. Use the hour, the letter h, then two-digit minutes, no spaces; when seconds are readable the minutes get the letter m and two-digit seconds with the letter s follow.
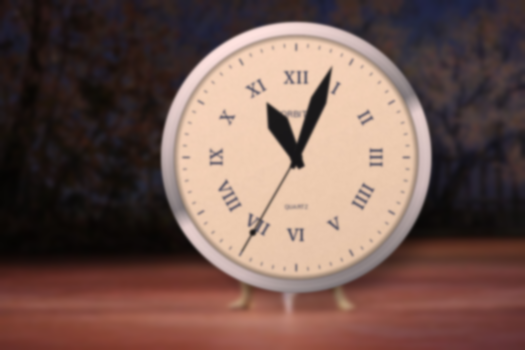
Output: 11h03m35s
